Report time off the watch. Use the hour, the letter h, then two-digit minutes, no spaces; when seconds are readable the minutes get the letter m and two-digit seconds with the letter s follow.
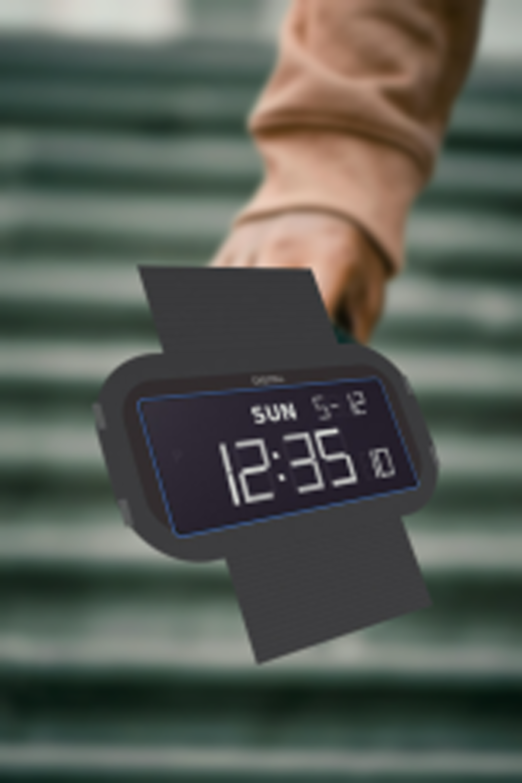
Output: 12h35m10s
